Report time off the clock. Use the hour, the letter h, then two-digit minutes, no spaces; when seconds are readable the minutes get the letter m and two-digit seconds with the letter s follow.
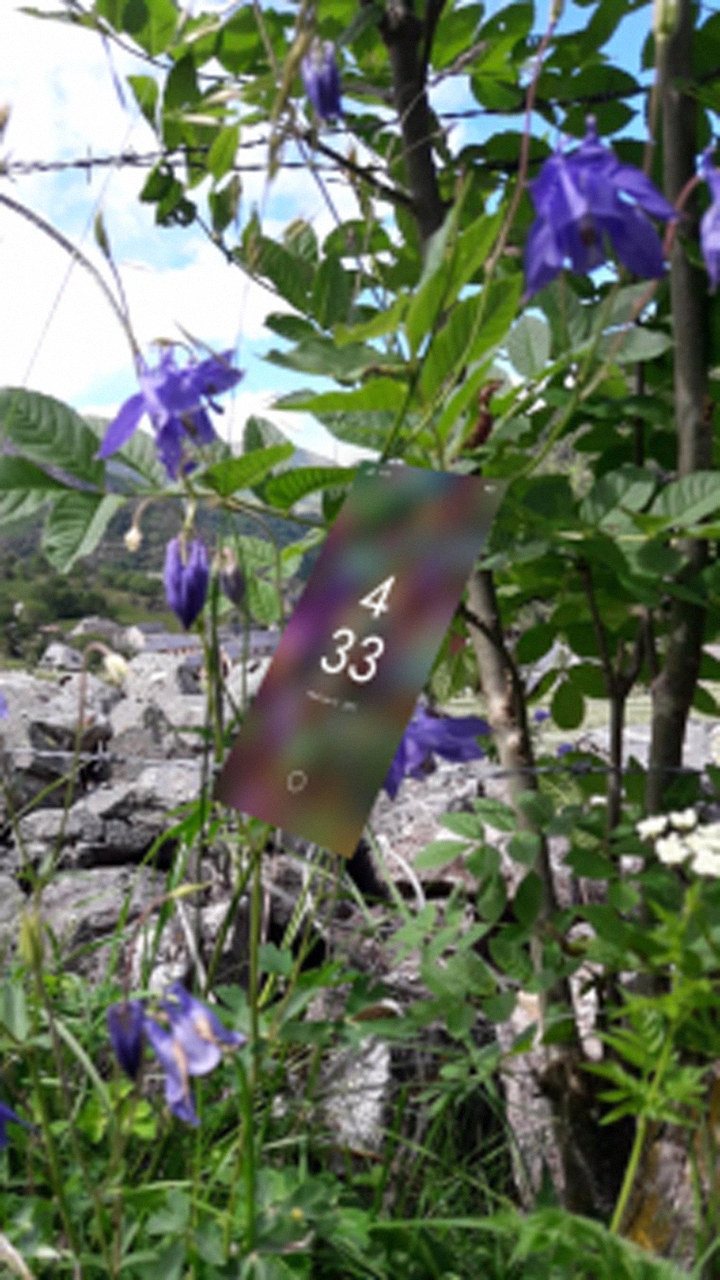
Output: 4h33
